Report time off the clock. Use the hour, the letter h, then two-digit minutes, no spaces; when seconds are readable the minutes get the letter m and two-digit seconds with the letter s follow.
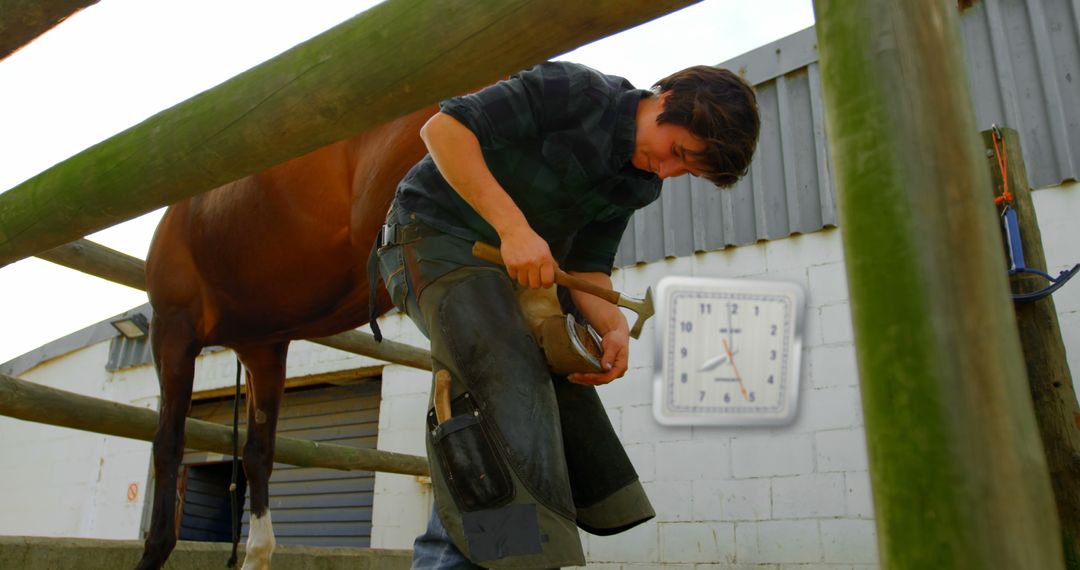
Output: 7h59m26s
